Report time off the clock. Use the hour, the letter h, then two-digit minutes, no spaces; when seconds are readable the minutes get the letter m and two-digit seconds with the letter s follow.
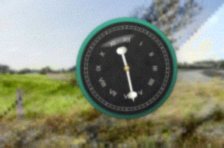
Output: 11h28
